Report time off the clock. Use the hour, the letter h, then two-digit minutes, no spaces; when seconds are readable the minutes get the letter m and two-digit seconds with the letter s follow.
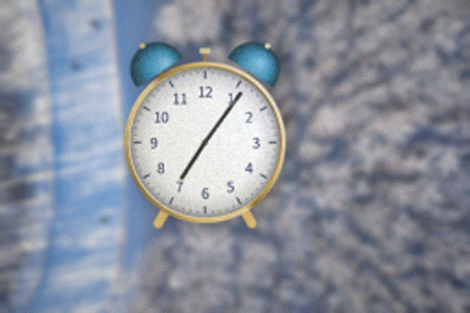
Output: 7h06
